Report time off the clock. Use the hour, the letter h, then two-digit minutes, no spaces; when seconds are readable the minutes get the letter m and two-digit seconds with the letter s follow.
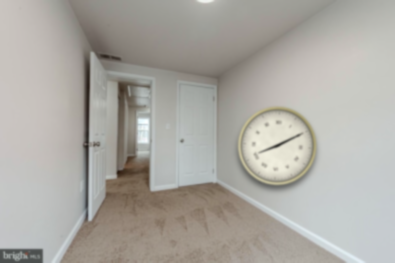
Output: 8h10
